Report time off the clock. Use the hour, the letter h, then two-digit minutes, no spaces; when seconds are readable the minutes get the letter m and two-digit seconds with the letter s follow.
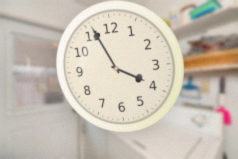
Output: 3h56
